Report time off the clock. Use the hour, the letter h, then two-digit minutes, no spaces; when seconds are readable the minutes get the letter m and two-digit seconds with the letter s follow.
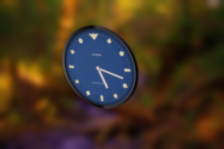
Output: 5h18
